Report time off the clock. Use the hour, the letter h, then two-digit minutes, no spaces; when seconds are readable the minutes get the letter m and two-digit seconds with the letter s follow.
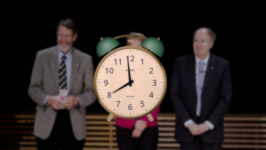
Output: 7h59
